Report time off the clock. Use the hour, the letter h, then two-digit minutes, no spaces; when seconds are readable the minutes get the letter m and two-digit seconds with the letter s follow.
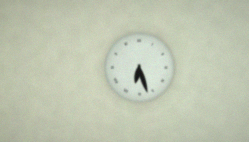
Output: 6h27
